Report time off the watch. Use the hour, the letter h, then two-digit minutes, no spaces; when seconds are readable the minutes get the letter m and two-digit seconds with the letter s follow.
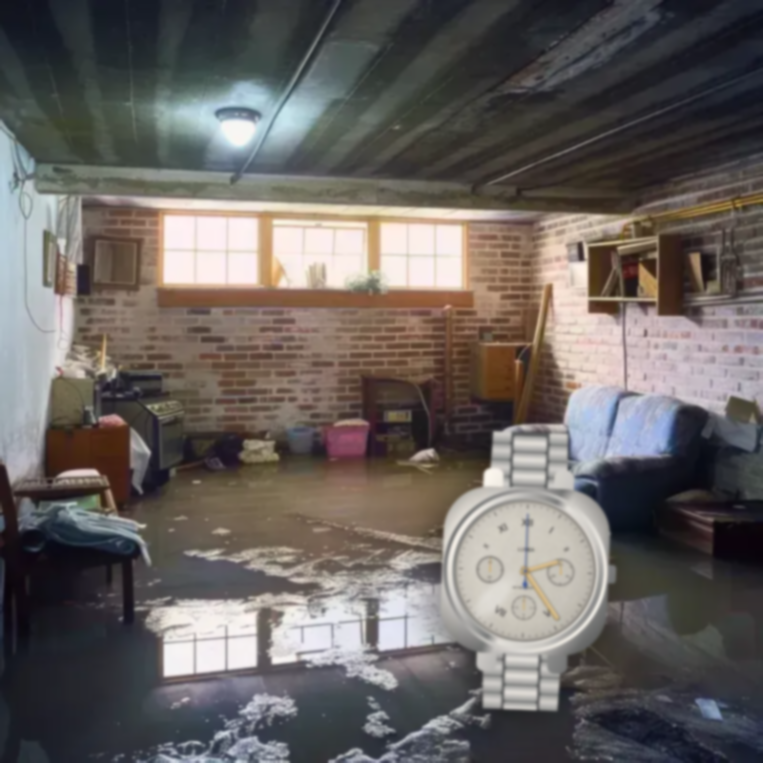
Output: 2h24
